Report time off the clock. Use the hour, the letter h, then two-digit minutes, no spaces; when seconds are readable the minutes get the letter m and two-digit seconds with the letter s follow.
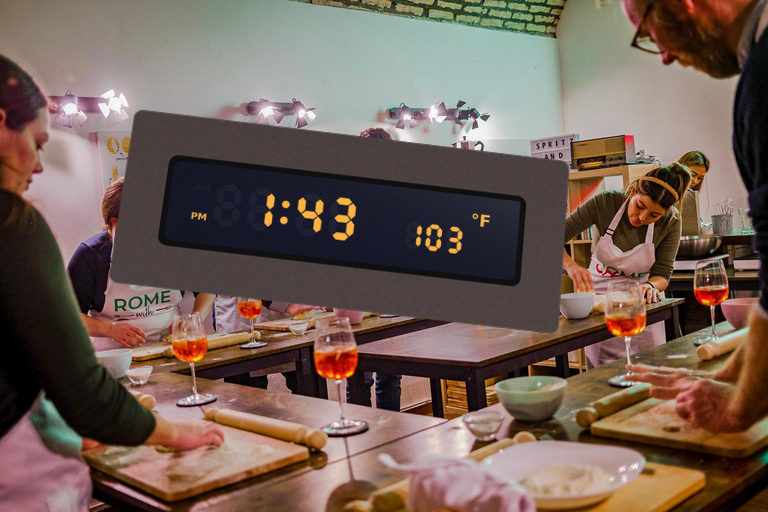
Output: 1h43
